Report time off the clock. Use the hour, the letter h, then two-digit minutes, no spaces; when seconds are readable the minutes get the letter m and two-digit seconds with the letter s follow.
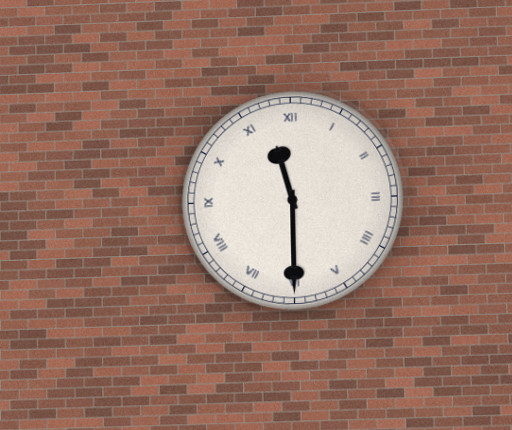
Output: 11h30
